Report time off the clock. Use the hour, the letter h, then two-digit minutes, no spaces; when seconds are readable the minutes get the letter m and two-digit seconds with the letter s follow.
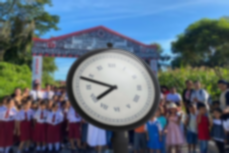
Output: 7h48
